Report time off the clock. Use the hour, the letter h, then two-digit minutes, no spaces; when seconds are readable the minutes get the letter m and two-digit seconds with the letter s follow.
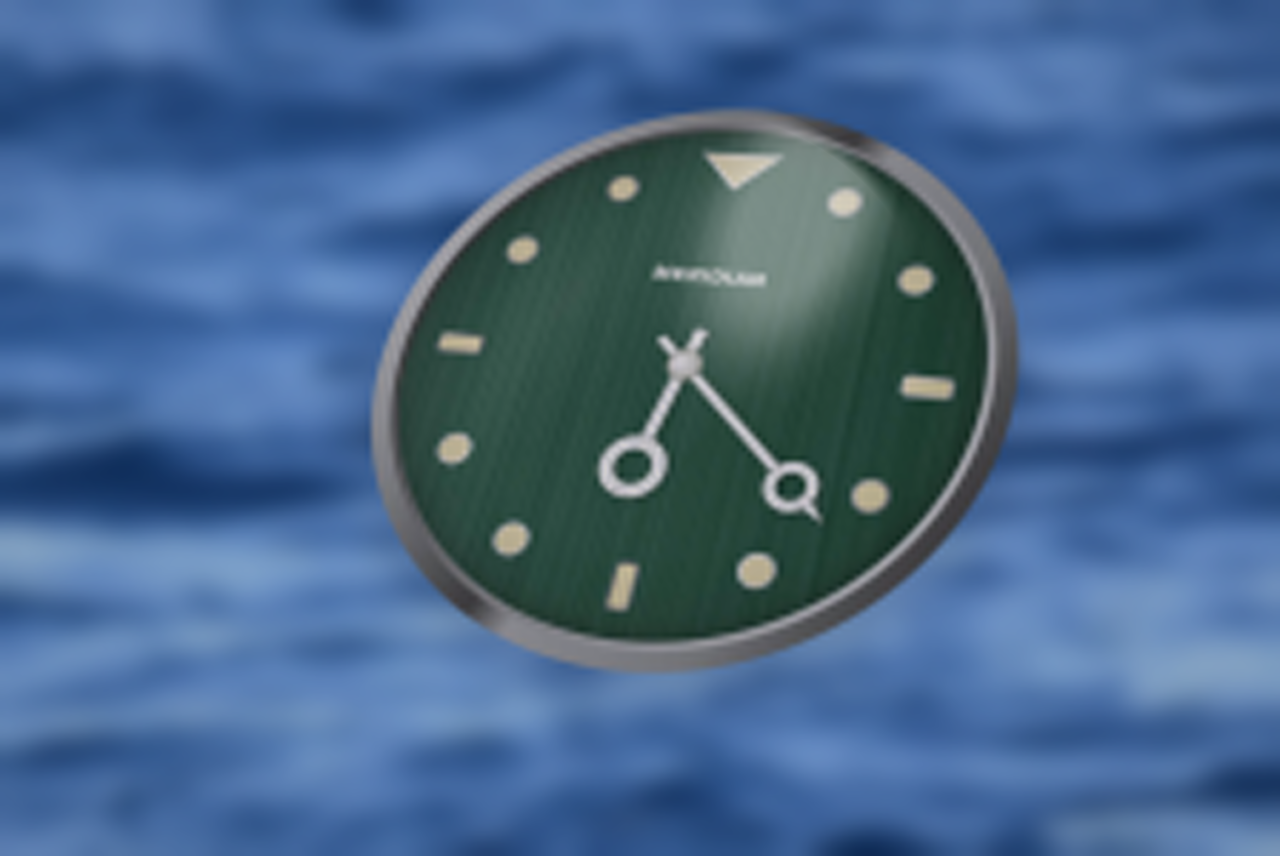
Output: 6h22
